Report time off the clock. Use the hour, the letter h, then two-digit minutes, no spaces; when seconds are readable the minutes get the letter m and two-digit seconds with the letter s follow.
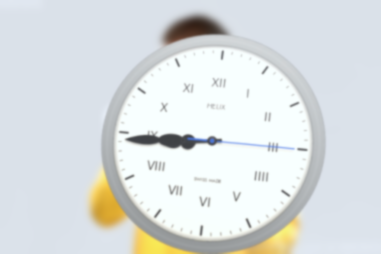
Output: 8h44m15s
